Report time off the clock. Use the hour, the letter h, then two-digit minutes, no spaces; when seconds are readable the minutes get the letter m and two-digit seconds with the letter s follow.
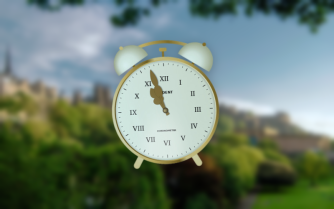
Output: 10h57
